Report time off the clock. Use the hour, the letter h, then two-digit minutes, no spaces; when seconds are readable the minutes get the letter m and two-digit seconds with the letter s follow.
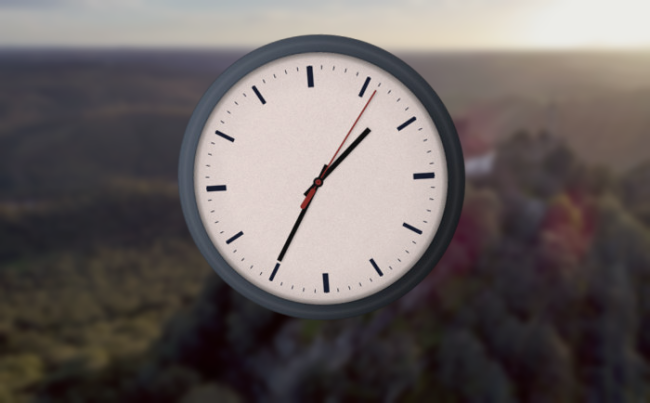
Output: 1h35m06s
